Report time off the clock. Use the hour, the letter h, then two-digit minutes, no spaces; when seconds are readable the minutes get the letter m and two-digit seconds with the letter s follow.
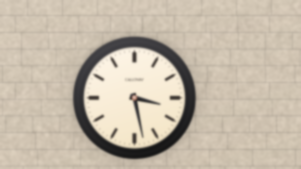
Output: 3h28
